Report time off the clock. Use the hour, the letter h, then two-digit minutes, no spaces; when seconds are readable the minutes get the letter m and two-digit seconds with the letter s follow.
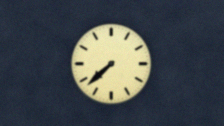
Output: 7h38
